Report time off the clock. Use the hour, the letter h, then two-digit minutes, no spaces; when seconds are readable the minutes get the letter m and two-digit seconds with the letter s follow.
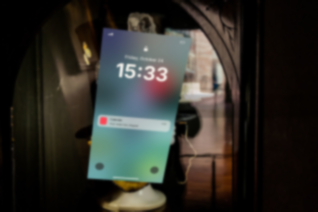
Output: 15h33
